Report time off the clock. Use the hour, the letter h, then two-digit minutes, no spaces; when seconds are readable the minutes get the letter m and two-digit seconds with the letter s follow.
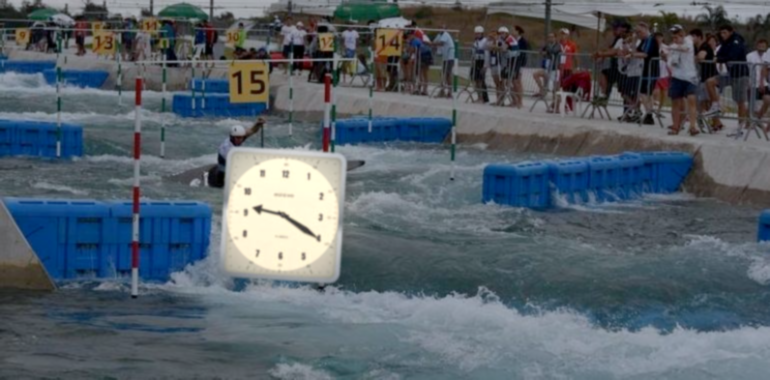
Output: 9h20
